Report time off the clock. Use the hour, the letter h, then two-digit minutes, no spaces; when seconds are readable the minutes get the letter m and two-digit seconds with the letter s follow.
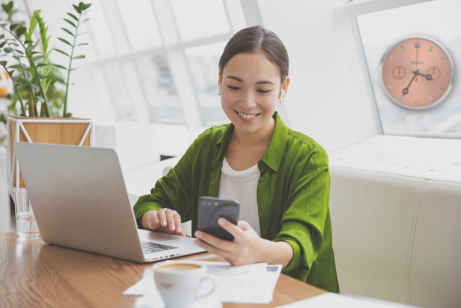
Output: 3h35
